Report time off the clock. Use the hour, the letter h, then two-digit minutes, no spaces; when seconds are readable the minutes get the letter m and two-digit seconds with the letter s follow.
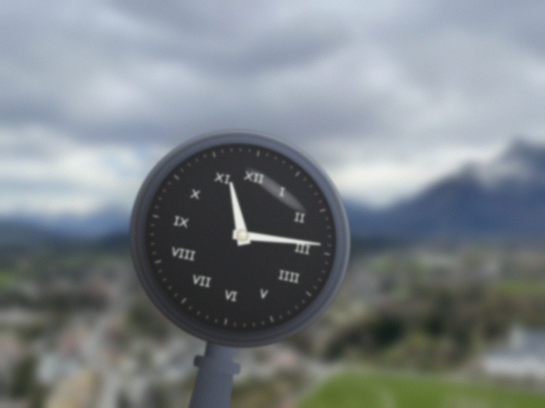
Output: 11h14
